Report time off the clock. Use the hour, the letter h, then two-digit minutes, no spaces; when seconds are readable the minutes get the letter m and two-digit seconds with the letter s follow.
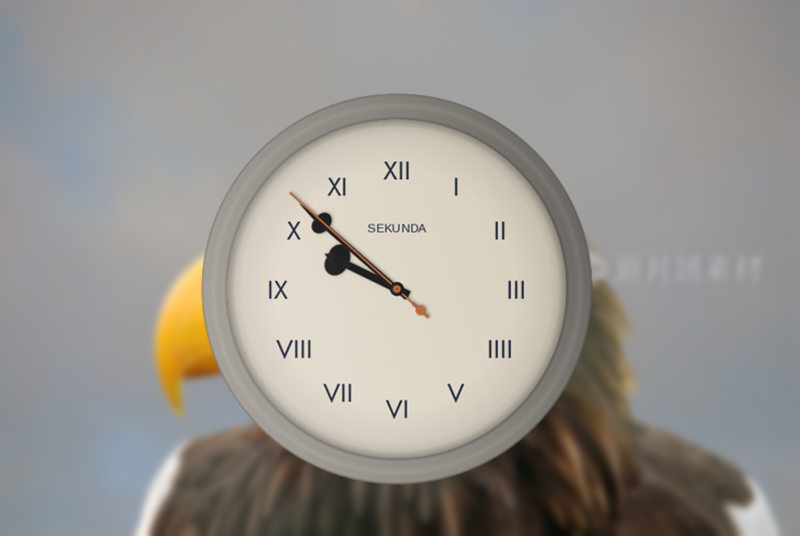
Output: 9h51m52s
